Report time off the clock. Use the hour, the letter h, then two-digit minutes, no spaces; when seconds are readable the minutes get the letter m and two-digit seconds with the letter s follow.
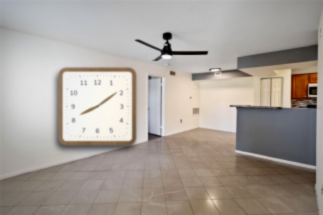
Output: 8h09
